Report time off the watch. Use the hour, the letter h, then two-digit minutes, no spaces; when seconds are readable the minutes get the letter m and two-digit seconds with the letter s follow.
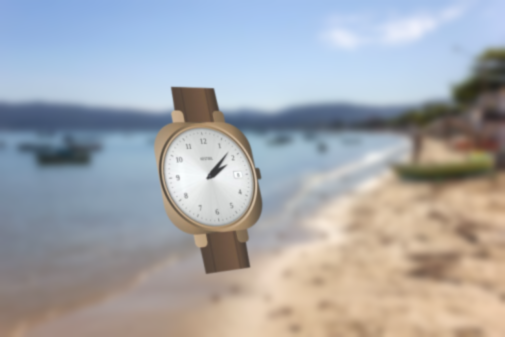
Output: 2h08
